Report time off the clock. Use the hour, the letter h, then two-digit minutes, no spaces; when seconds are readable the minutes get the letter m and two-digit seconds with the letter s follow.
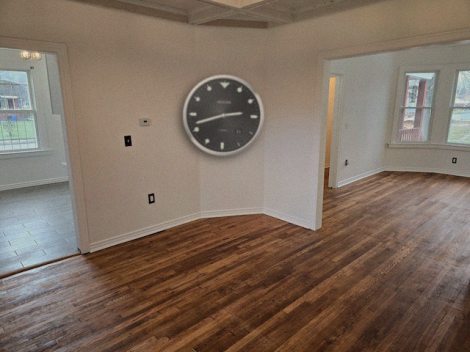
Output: 2h42
